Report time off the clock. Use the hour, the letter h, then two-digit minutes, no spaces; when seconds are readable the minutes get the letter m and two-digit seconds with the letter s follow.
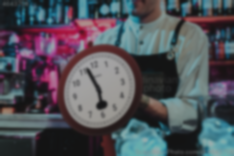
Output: 5h57
